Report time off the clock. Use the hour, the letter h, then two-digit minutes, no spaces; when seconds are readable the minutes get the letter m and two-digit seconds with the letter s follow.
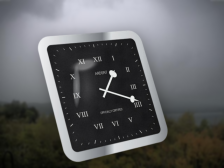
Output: 1h19
